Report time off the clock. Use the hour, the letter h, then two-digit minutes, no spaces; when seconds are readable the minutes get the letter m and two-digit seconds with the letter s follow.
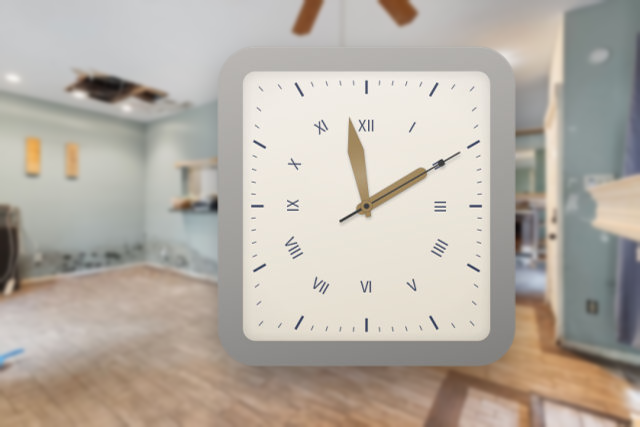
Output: 1h58m10s
